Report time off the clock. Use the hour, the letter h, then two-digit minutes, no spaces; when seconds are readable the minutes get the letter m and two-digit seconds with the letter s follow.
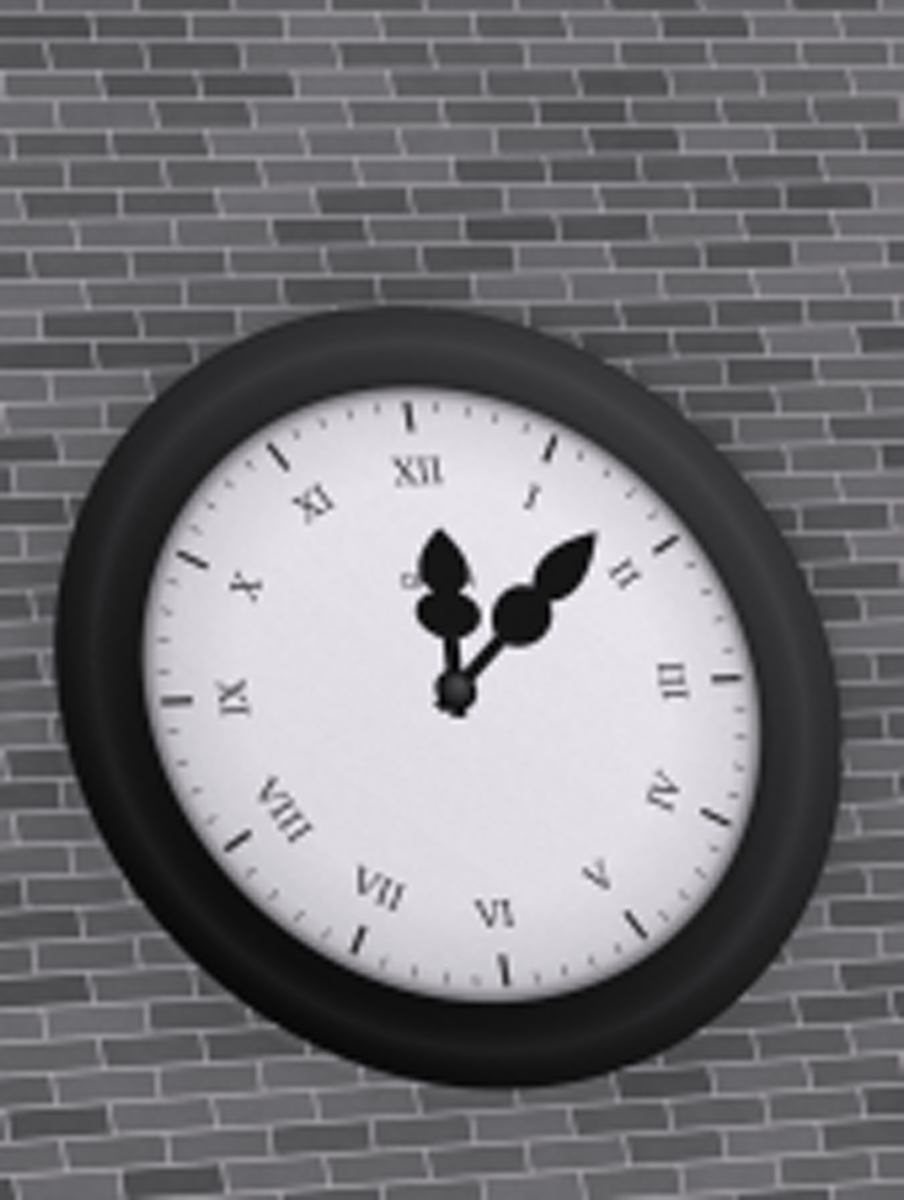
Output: 12h08
